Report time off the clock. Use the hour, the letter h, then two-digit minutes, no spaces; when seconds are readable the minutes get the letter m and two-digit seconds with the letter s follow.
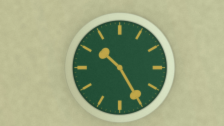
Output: 10h25
